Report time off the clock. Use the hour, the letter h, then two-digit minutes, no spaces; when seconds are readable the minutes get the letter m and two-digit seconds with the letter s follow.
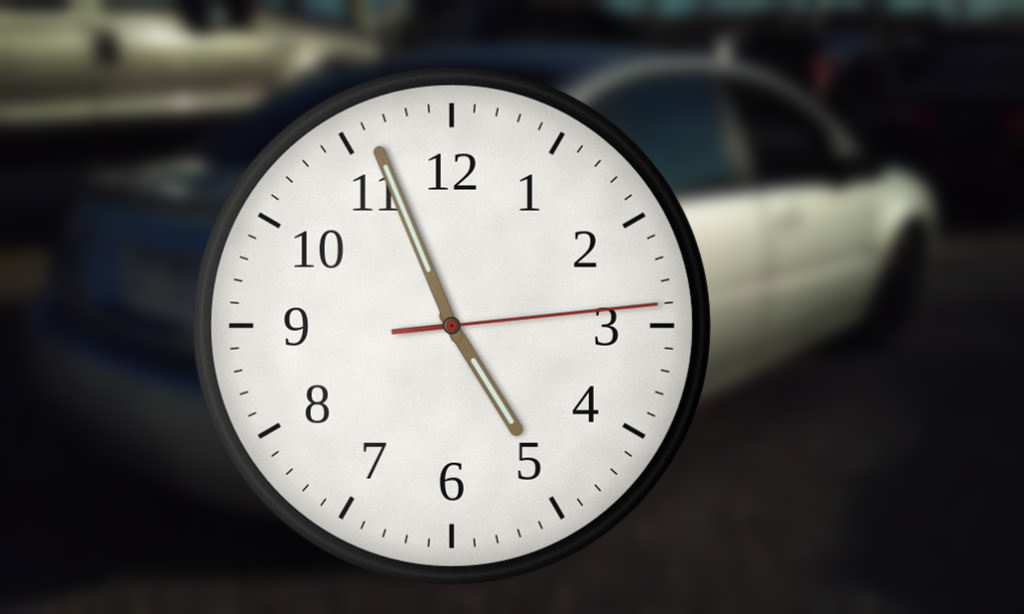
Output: 4h56m14s
